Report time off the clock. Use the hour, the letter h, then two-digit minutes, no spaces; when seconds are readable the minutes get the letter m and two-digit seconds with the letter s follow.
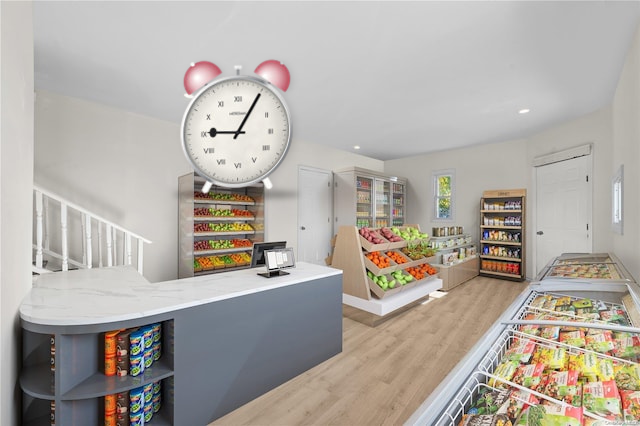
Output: 9h05
